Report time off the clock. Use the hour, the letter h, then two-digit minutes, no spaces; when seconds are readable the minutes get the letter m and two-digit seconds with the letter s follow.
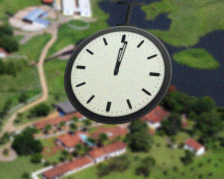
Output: 12h01
